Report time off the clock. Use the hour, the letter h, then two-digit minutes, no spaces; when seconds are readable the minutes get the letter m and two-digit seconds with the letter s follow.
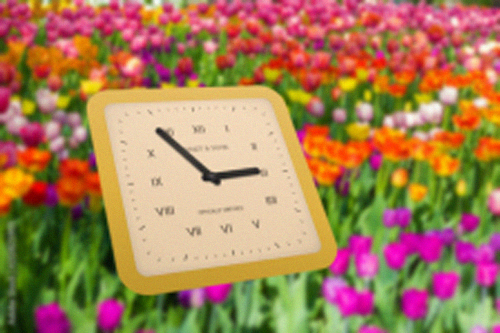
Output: 2h54
